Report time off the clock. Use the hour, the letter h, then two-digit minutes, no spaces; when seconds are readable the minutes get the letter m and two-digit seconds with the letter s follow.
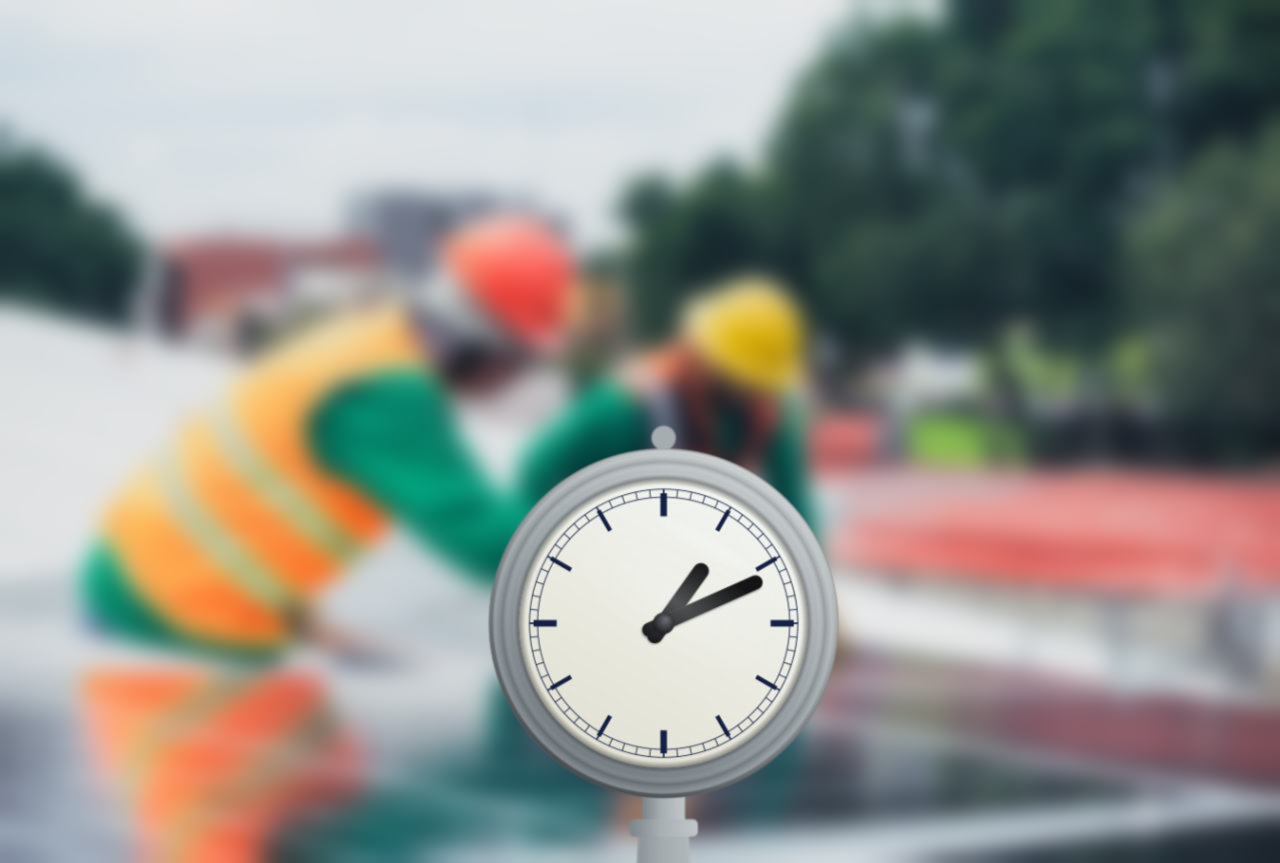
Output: 1h11
